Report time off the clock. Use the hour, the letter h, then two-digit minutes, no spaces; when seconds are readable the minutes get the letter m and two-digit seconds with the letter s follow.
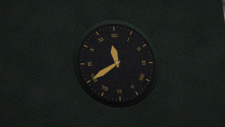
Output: 11h40
